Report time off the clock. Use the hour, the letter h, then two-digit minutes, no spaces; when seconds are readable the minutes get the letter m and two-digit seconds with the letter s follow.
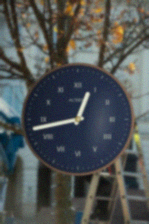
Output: 12h43
